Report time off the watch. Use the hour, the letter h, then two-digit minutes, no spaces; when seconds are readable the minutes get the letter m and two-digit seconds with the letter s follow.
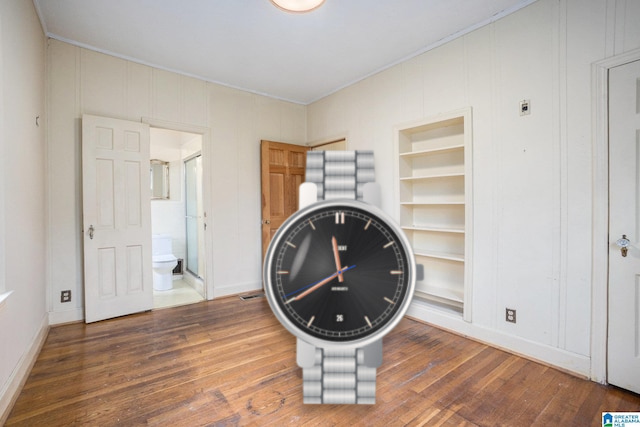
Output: 11h39m41s
